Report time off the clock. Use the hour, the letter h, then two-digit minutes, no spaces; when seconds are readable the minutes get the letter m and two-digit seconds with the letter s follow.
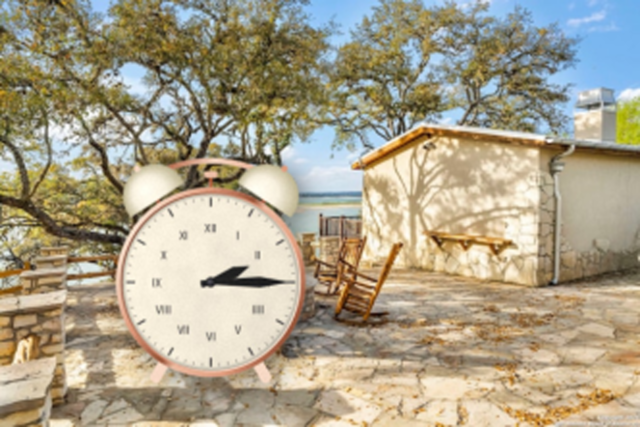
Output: 2h15
